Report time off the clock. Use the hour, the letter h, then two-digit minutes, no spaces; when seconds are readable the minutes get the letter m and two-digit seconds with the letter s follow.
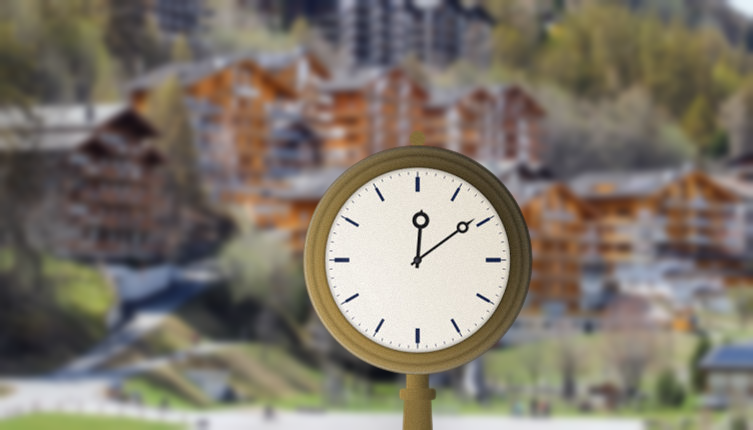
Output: 12h09
